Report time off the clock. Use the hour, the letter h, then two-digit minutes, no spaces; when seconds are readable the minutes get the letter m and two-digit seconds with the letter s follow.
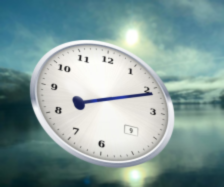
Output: 8h11
